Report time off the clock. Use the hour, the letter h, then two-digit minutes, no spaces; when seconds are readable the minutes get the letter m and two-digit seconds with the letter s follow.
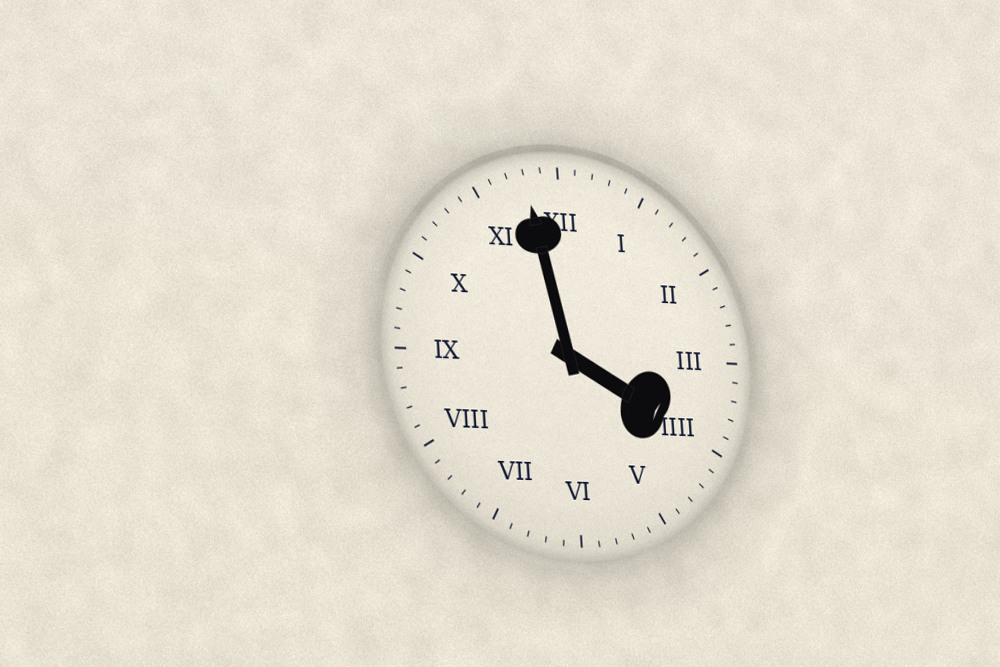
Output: 3h58
